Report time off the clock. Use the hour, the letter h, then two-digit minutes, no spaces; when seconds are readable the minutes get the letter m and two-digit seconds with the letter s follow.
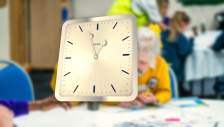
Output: 12h57
